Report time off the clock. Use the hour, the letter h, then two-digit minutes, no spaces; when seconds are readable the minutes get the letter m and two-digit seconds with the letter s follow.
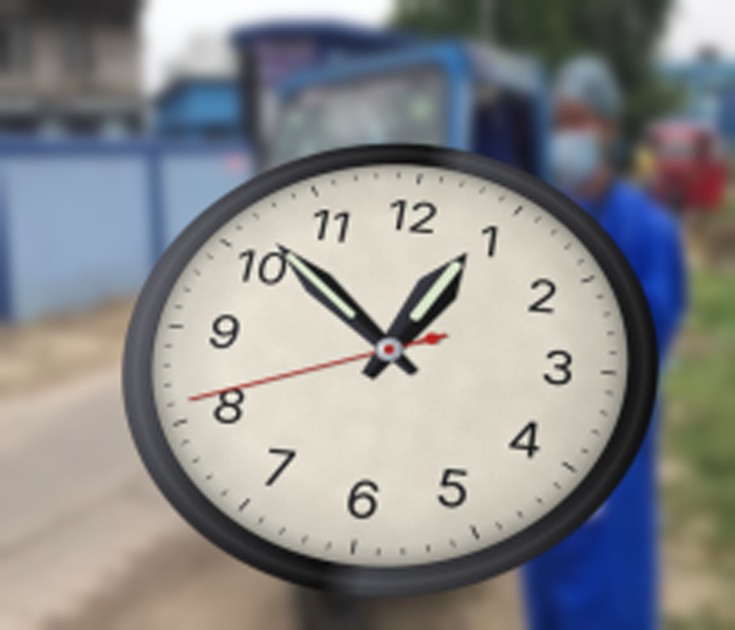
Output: 12h51m41s
